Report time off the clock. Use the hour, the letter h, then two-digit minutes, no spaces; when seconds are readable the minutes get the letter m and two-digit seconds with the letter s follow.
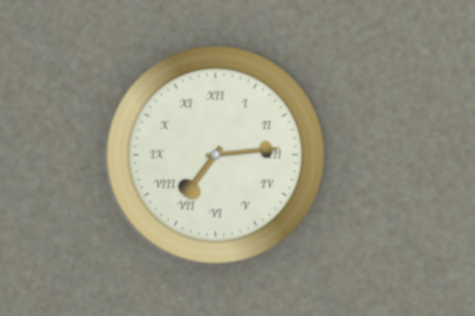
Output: 7h14
